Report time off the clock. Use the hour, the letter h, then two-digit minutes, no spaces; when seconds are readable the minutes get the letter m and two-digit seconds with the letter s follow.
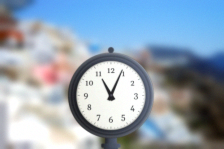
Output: 11h04
